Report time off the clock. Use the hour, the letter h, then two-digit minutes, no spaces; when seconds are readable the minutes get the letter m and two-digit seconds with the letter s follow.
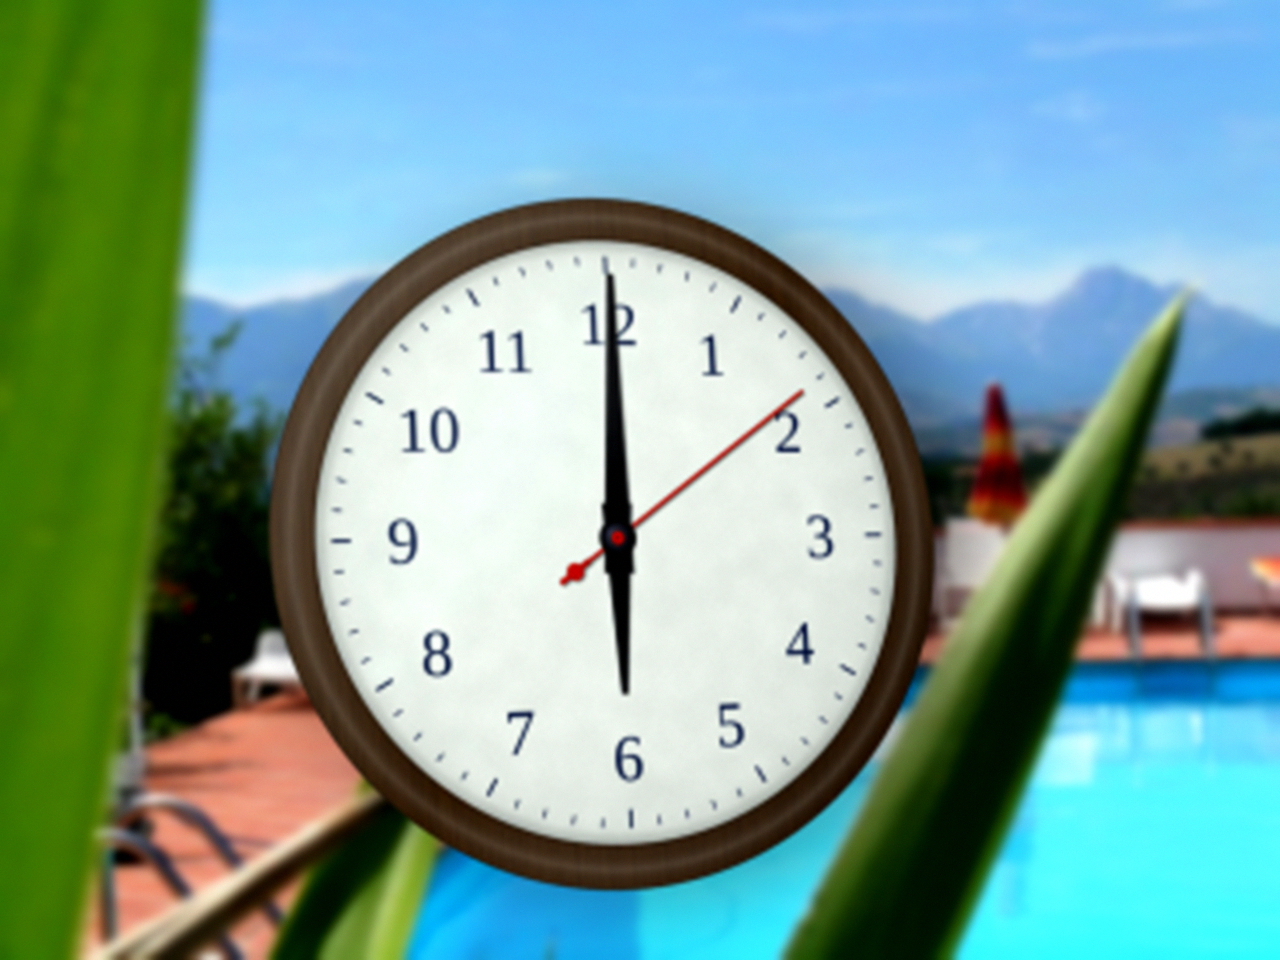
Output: 6h00m09s
